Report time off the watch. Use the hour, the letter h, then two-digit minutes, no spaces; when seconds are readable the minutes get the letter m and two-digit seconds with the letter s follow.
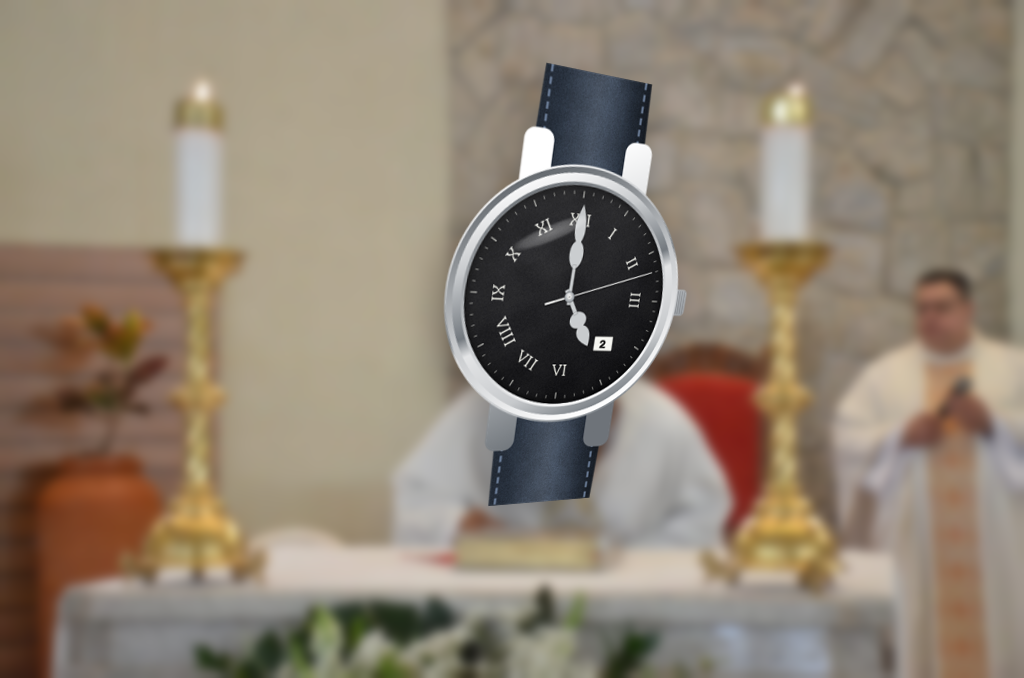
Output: 5h00m12s
